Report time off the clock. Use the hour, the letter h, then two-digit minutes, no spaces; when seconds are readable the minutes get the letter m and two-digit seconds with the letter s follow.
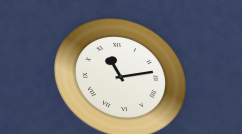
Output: 11h13
